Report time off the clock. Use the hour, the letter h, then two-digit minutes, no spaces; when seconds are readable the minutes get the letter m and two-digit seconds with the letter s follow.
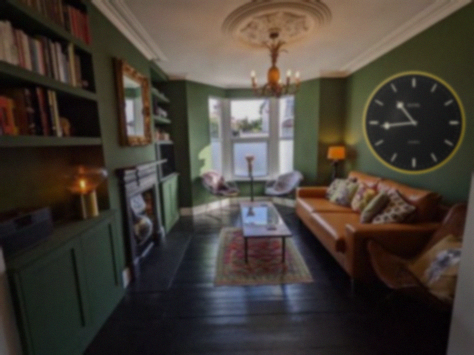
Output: 10h44
